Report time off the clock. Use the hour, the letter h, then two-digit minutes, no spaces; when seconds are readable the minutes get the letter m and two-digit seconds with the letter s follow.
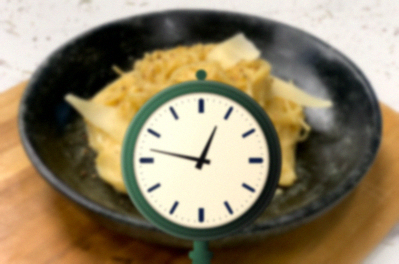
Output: 12h47
